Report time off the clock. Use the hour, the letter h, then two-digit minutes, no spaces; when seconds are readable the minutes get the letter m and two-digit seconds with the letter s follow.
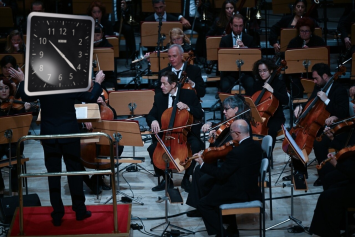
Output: 10h22
